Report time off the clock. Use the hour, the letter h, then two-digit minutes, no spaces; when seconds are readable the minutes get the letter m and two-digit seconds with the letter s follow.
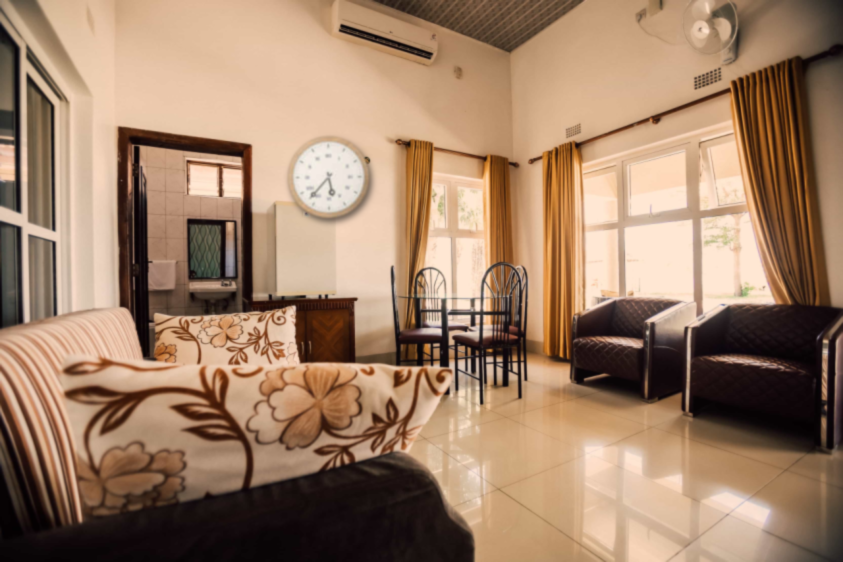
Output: 5h37
